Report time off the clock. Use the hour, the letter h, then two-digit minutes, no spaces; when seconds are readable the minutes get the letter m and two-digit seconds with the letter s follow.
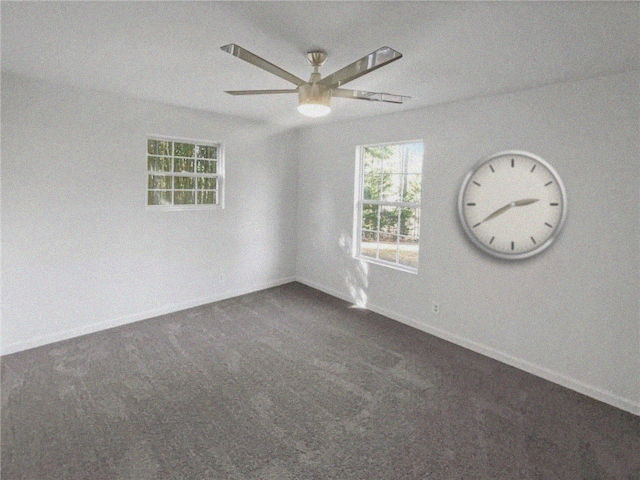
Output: 2h40
